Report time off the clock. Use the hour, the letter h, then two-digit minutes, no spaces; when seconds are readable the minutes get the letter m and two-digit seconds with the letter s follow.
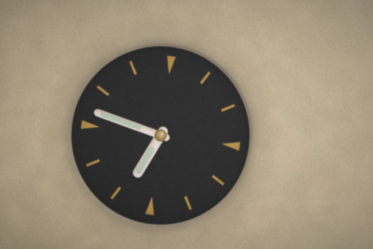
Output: 6h47
